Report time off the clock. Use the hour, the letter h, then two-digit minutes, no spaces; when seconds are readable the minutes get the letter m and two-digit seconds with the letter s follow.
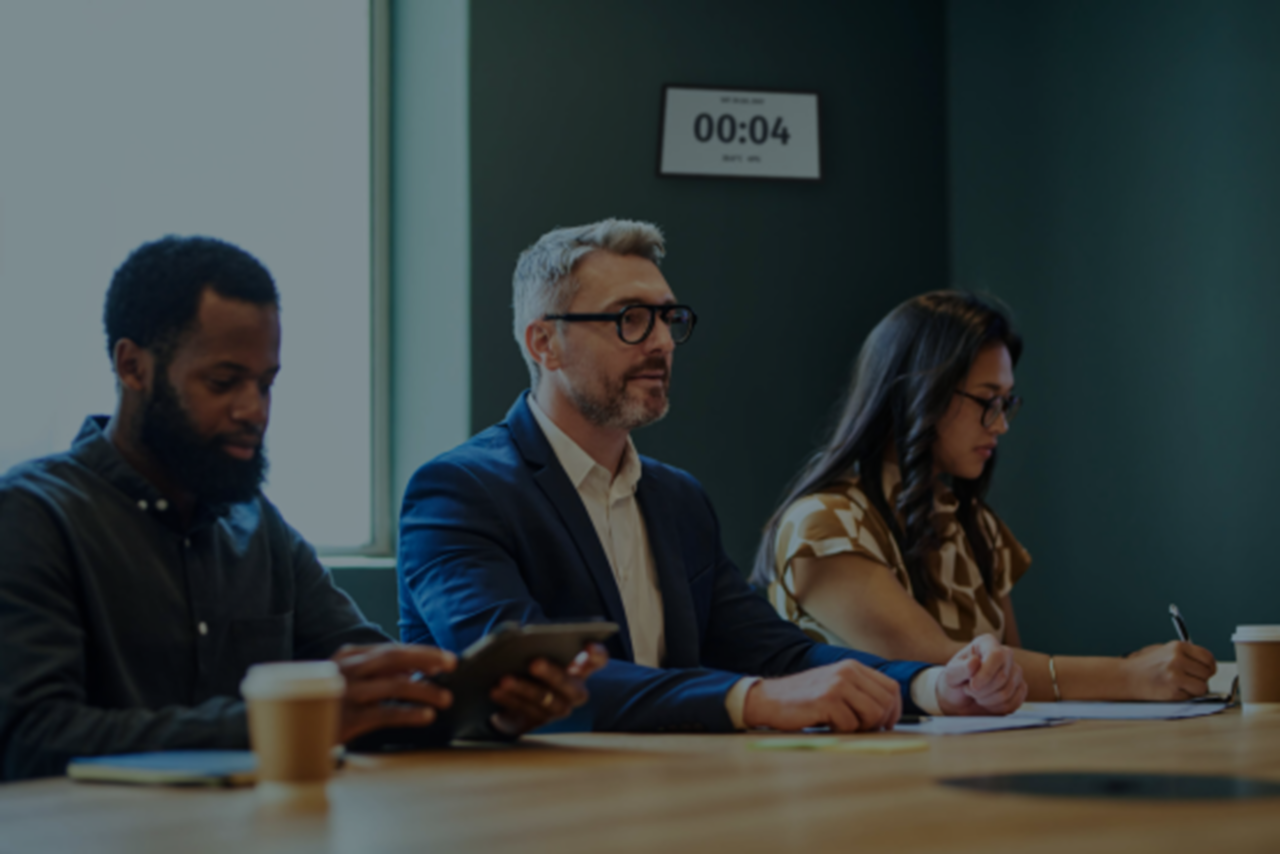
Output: 0h04
